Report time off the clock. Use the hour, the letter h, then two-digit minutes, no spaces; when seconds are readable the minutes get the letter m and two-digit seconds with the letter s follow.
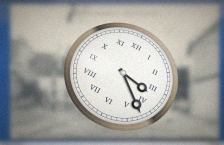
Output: 3h22
